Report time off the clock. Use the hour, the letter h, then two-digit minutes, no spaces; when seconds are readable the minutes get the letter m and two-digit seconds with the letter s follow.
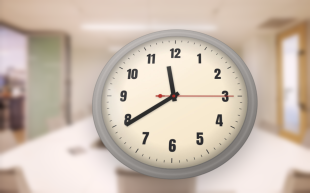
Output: 11h39m15s
